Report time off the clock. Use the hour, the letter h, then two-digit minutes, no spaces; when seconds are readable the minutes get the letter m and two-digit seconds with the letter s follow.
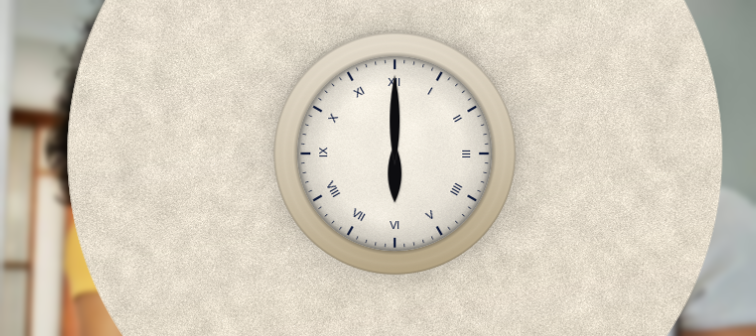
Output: 6h00
